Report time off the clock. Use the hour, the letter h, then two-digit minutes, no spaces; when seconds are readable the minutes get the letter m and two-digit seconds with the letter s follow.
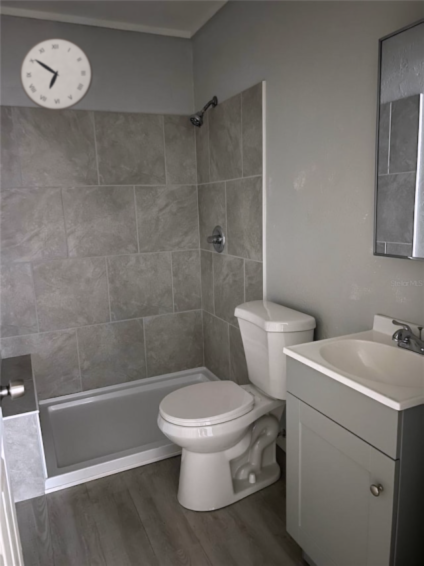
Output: 6h51
